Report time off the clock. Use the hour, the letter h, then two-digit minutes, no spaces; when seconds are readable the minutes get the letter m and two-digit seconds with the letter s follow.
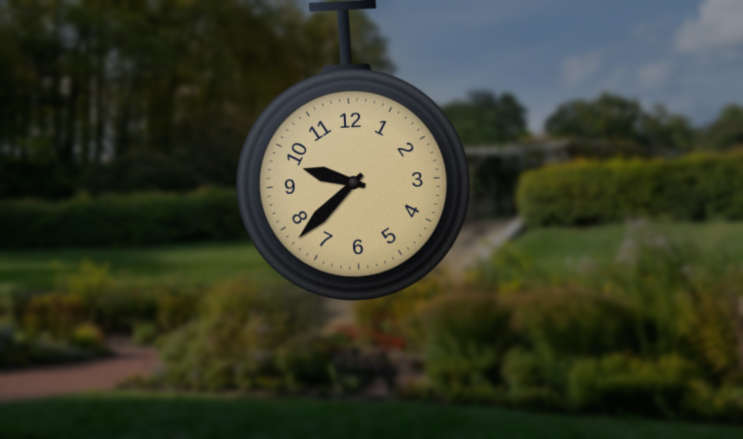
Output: 9h38
